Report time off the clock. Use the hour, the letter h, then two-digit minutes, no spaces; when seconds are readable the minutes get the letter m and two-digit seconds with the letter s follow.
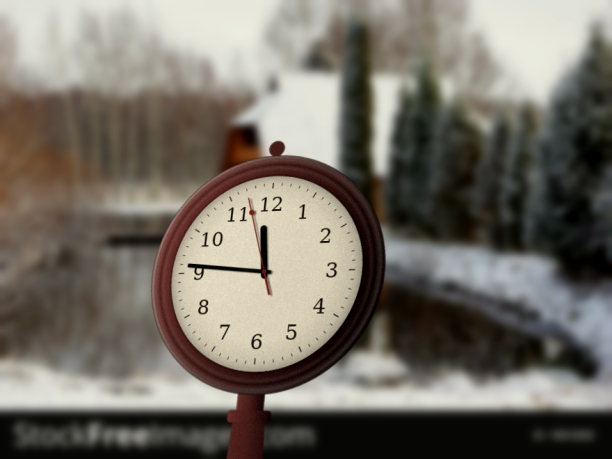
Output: 11h45m57s
